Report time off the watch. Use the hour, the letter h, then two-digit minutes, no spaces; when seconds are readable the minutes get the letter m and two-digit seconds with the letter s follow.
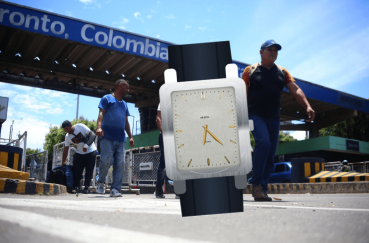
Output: 6h23
